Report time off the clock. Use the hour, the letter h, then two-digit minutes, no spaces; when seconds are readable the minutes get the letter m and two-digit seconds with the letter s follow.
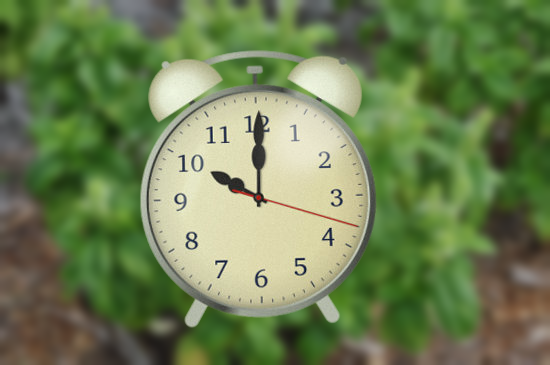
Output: 10h00m18s
